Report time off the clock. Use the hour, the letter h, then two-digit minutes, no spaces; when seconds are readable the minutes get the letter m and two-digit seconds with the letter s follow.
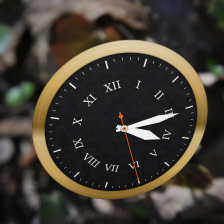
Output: 4h15m30s
